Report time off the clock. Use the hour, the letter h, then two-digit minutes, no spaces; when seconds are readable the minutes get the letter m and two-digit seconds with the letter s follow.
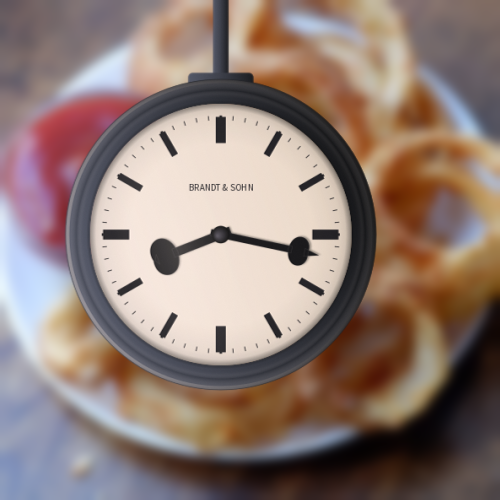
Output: 8h17
